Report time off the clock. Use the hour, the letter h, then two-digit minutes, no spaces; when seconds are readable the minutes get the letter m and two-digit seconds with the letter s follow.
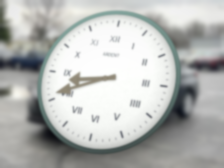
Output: 8h41
